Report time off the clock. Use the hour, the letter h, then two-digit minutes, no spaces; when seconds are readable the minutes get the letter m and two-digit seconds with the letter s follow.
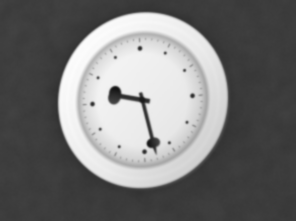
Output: 9h28
